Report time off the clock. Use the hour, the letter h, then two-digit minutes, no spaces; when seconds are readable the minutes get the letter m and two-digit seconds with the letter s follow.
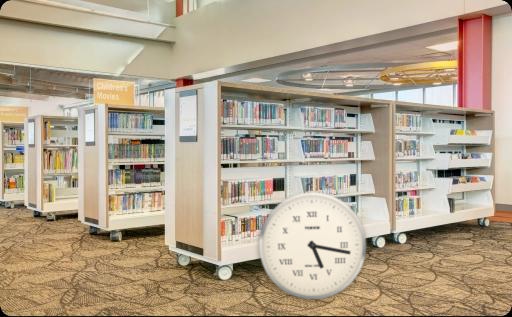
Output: 5h17
